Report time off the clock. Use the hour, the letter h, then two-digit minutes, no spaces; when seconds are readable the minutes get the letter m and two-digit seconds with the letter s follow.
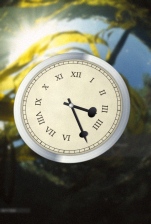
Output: 3h25
